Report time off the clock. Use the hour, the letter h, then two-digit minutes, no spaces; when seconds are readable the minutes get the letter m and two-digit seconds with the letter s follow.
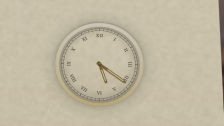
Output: 5h21
